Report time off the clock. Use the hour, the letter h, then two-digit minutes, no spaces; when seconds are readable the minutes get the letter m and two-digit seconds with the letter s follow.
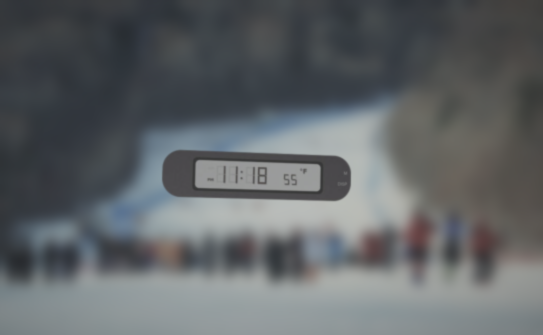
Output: 11h18
